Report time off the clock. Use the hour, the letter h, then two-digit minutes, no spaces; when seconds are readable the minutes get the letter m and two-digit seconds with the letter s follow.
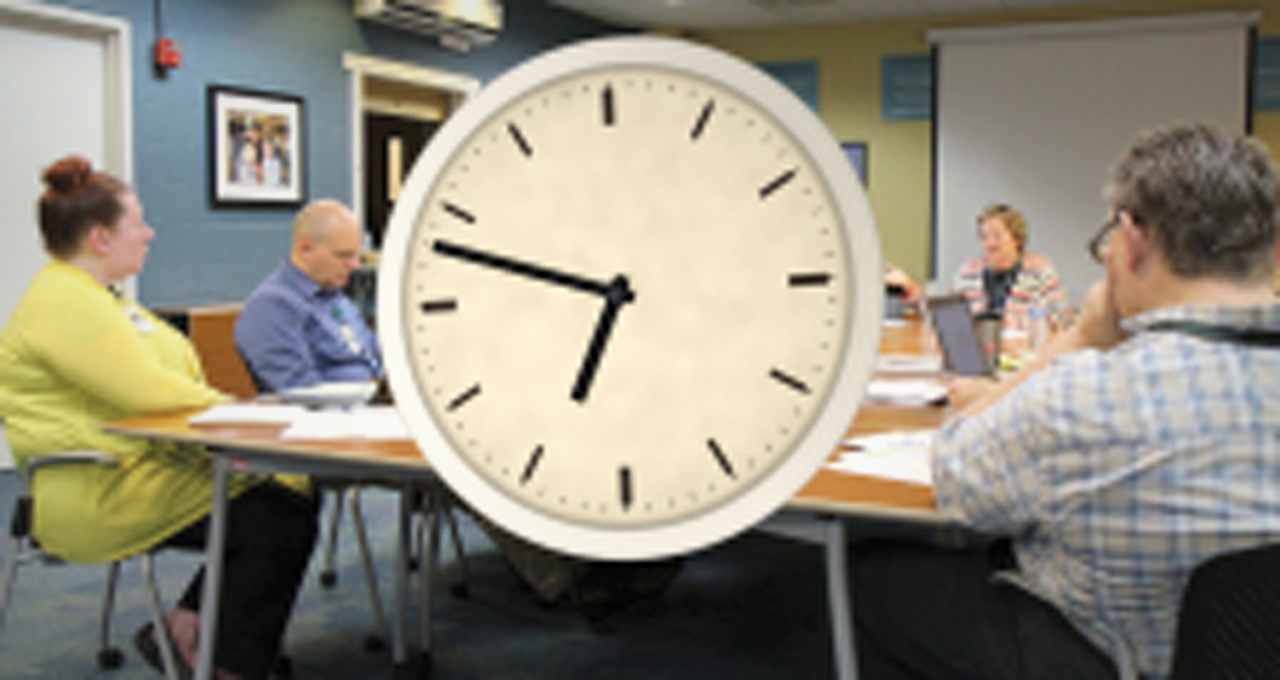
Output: 6h48
